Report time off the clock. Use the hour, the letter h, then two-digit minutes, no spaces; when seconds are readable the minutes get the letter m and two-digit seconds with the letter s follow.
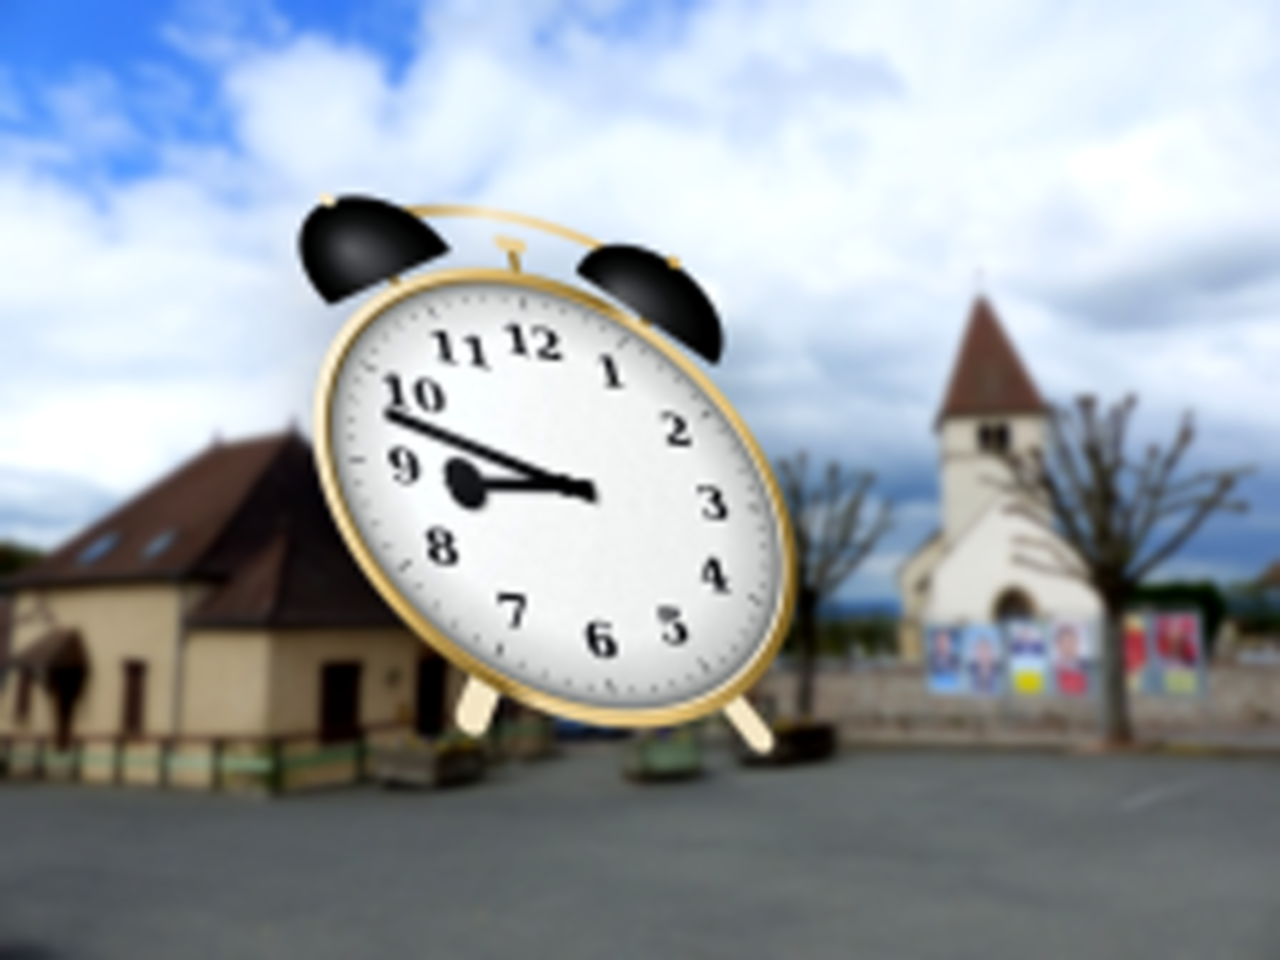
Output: 8h48
